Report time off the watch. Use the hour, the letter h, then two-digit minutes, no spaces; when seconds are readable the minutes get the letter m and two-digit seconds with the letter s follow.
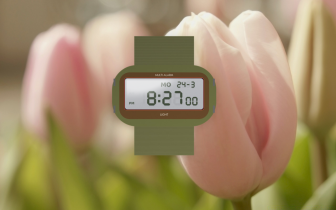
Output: 8h27m00s
